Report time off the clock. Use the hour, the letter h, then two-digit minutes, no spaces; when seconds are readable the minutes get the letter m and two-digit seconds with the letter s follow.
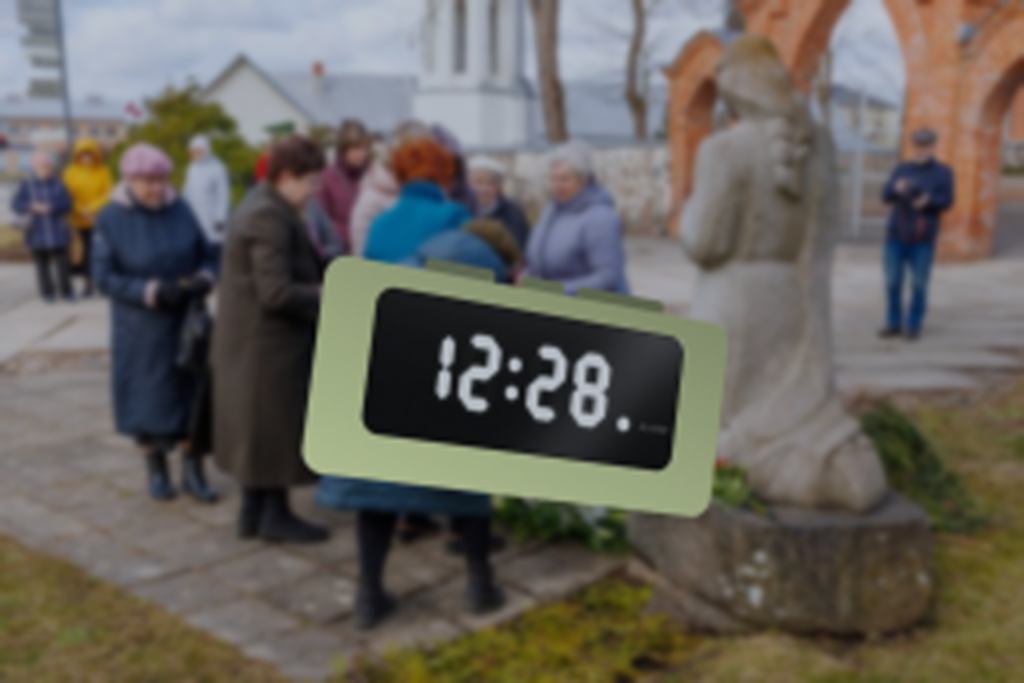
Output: 12h28
